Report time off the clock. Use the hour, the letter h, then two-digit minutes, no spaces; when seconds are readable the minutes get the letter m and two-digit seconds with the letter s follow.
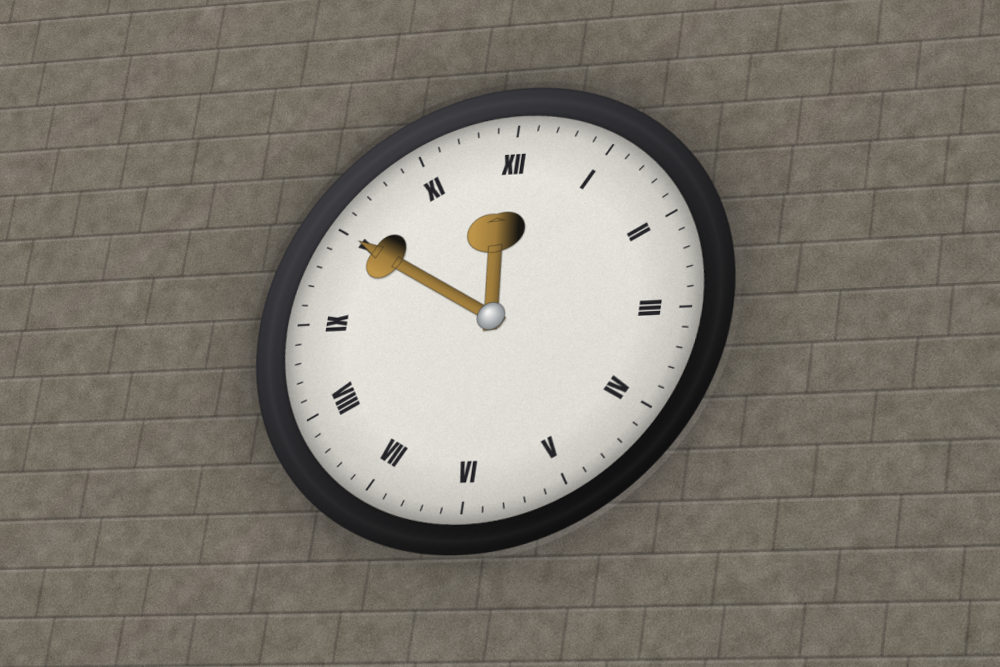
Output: 11h50
